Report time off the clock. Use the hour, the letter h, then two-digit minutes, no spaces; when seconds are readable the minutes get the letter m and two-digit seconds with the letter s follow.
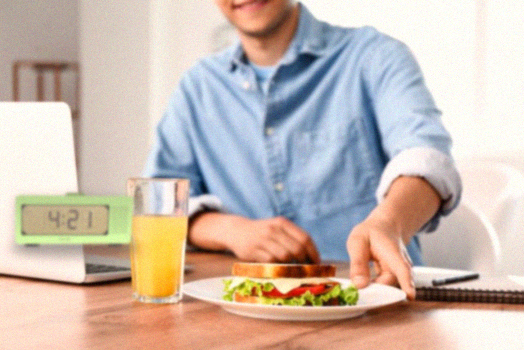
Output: 4h21
